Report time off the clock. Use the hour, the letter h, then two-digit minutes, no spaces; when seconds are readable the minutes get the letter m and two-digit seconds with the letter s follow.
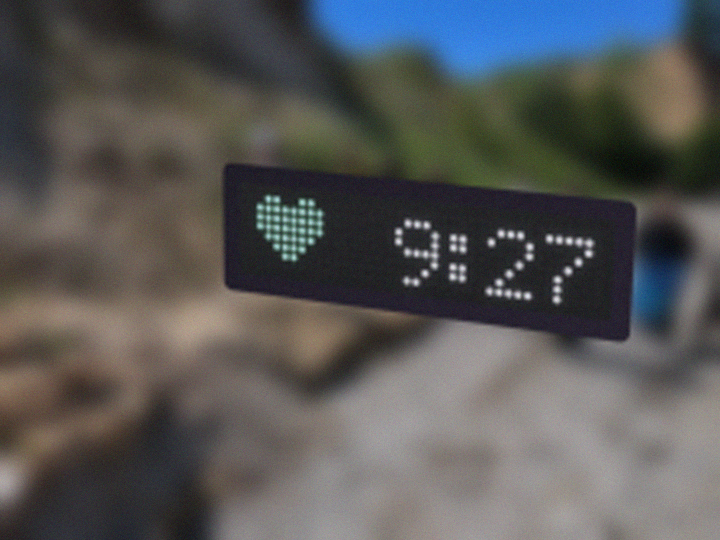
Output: 9h27
